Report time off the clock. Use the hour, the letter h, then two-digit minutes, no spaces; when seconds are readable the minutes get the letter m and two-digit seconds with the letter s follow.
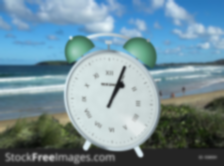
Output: 1h04
